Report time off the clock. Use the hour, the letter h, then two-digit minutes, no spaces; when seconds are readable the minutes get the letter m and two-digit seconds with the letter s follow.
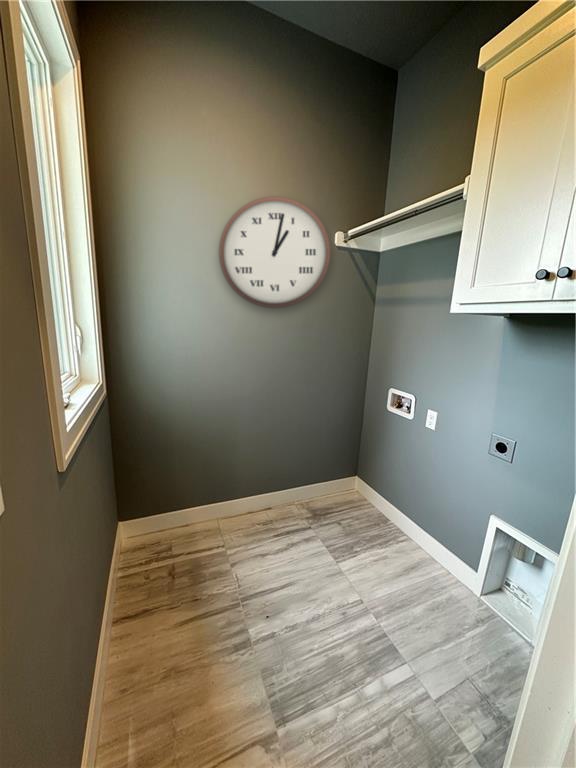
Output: 1h02
